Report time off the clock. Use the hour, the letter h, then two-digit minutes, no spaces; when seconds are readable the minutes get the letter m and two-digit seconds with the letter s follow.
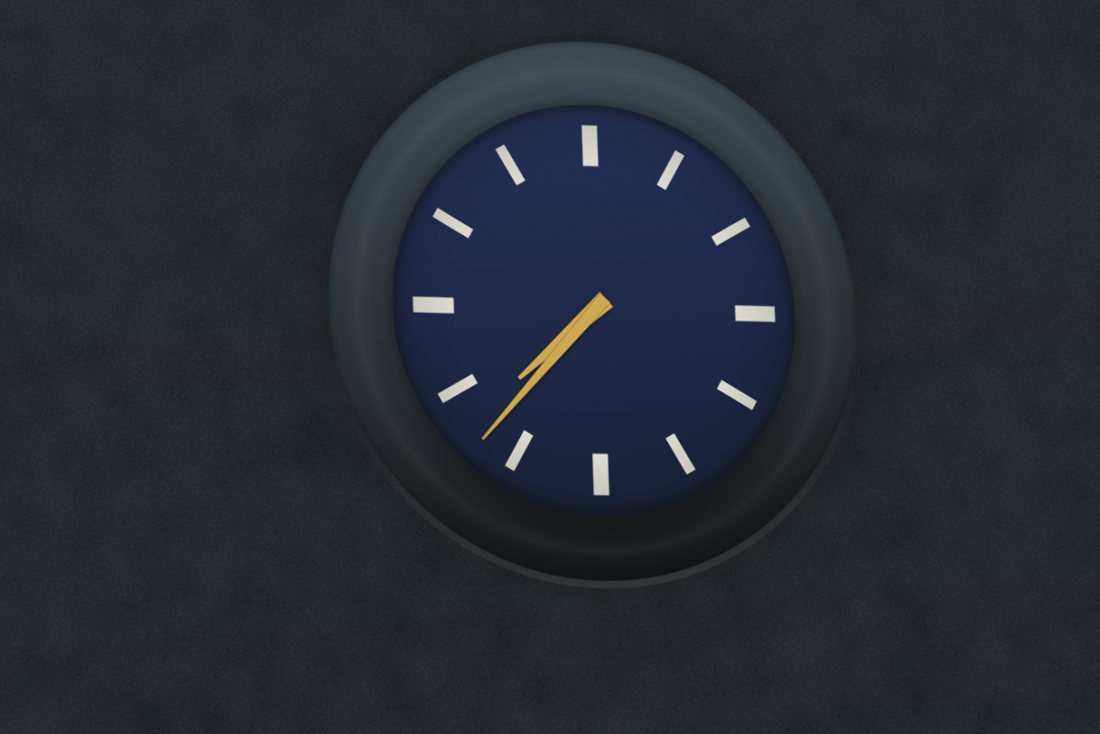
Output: 7h37
